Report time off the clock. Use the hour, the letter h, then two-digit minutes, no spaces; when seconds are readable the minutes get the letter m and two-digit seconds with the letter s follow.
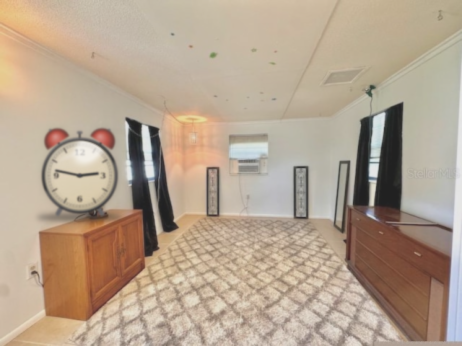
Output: 2h47
